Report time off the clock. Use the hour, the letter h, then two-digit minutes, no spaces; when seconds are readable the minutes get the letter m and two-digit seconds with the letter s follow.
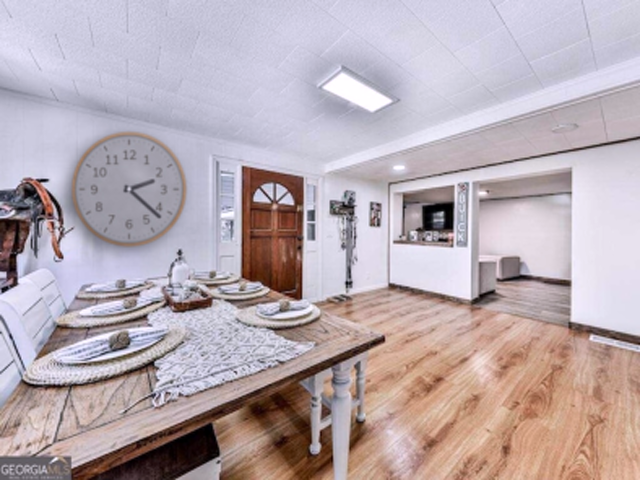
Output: 2h22
